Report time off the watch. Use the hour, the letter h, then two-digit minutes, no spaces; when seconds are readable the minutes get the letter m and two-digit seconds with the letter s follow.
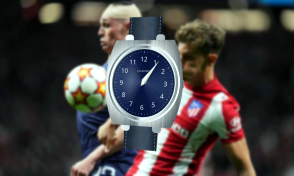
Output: 1h06
